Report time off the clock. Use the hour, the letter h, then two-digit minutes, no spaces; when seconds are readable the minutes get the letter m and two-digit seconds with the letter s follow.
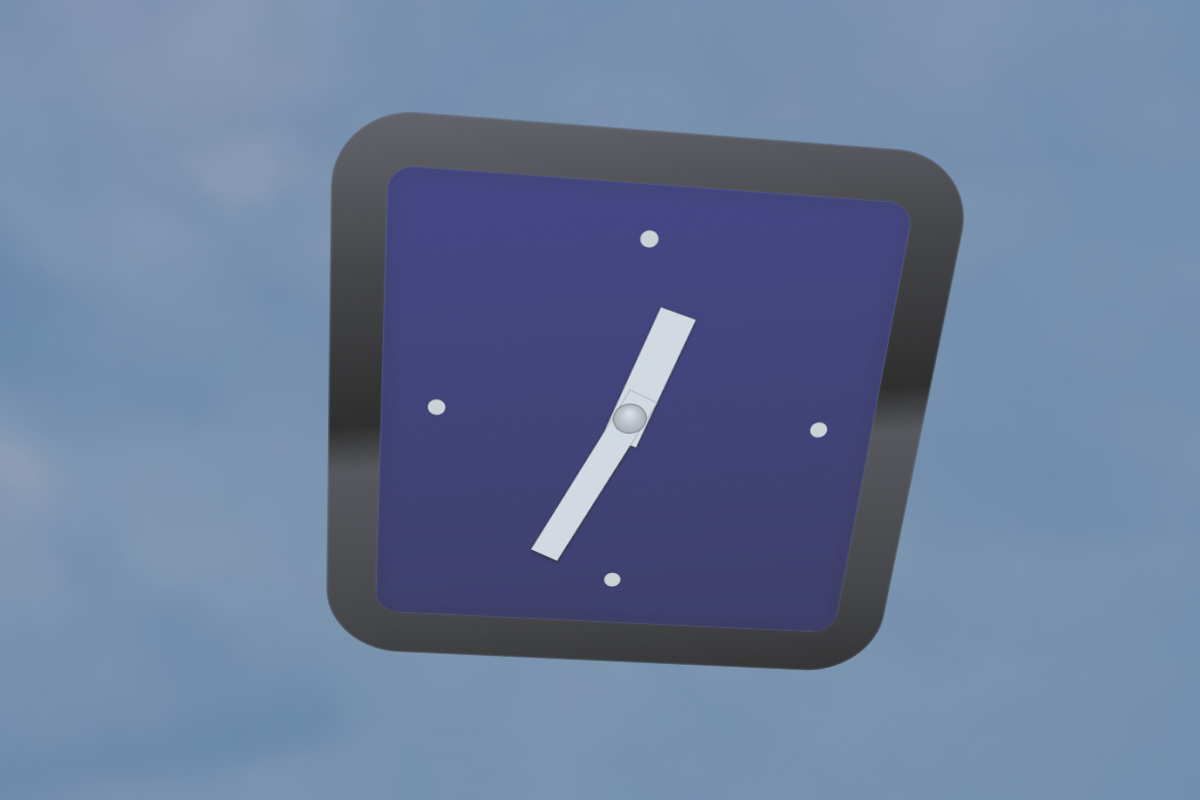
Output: 12h34
